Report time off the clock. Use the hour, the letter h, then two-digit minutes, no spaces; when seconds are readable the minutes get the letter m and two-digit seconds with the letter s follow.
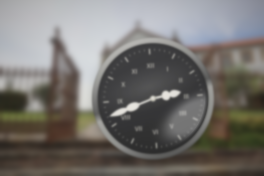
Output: 2h42
